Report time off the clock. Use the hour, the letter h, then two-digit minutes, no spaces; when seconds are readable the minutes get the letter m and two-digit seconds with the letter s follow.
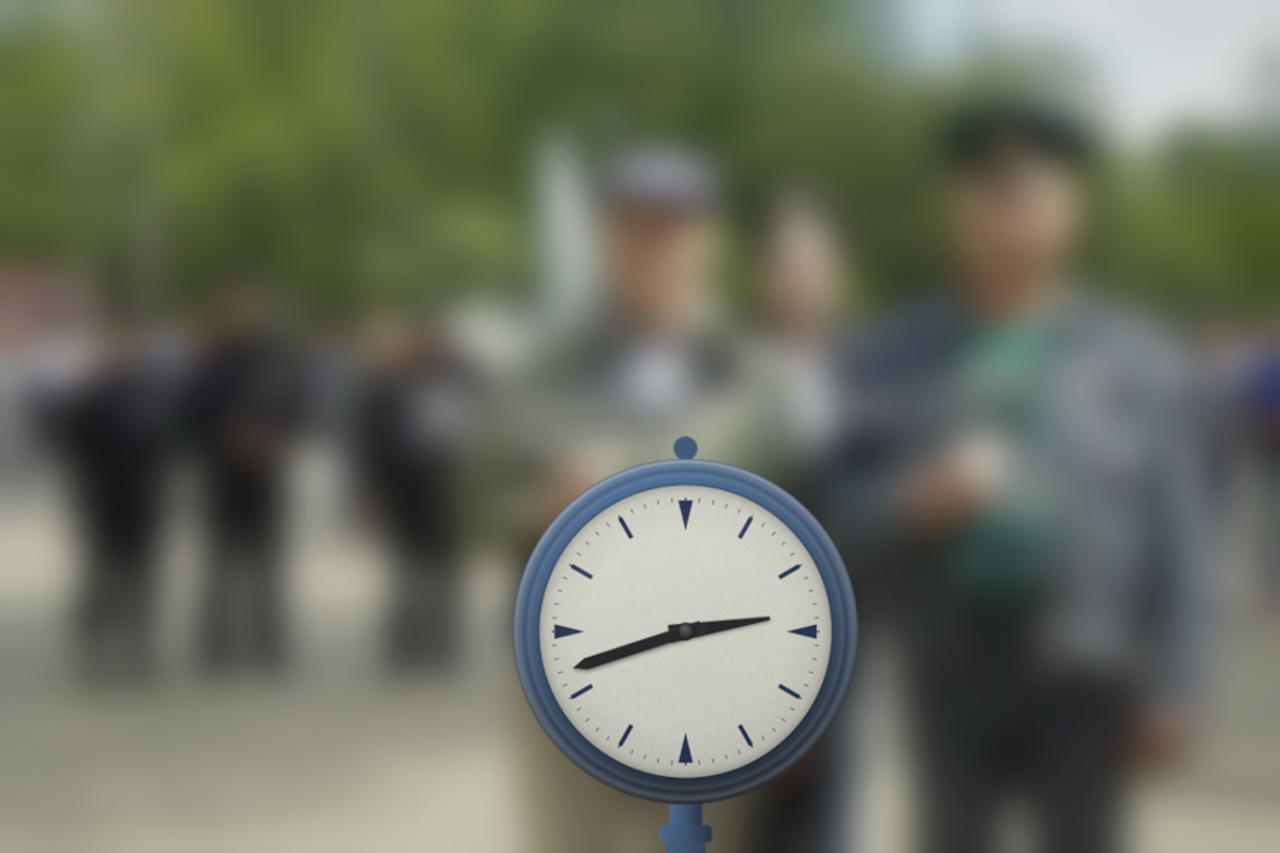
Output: 2h42
